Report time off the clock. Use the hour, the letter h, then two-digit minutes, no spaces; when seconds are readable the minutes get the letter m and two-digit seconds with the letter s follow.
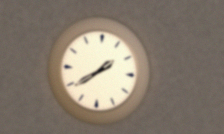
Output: 1h39
